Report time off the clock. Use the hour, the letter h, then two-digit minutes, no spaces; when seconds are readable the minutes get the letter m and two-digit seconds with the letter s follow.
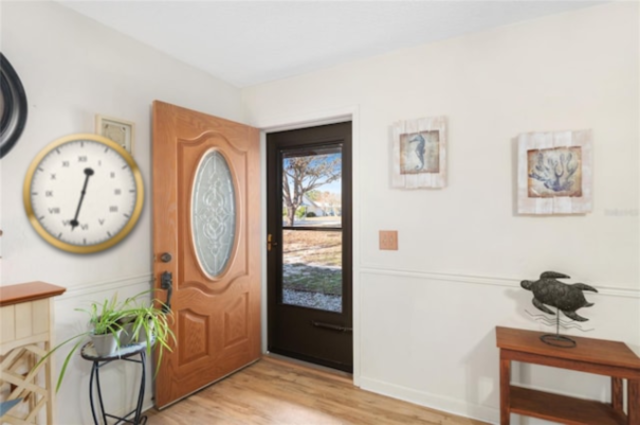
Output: 12h33
